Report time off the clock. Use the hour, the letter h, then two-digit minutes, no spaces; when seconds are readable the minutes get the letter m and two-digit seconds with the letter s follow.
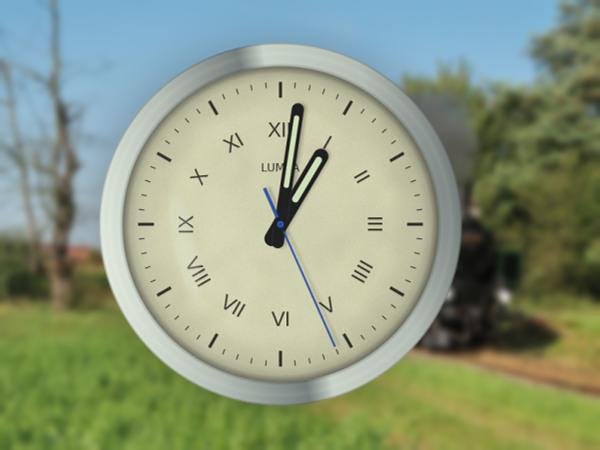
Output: 1h01m26s
